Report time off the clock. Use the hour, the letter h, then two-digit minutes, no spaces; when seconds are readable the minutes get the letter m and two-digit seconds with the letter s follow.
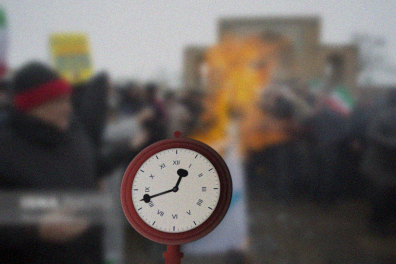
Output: 12h42
